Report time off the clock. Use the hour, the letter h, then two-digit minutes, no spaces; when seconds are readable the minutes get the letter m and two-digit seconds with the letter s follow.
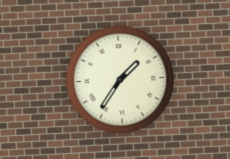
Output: 1h36
